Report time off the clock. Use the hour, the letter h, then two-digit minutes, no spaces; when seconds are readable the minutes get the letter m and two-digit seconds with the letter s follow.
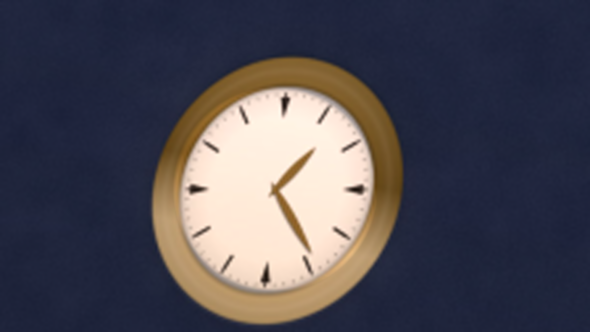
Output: 1h24
